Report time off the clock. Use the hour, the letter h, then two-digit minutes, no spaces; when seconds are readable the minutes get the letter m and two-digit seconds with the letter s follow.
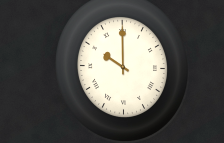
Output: 10h00
